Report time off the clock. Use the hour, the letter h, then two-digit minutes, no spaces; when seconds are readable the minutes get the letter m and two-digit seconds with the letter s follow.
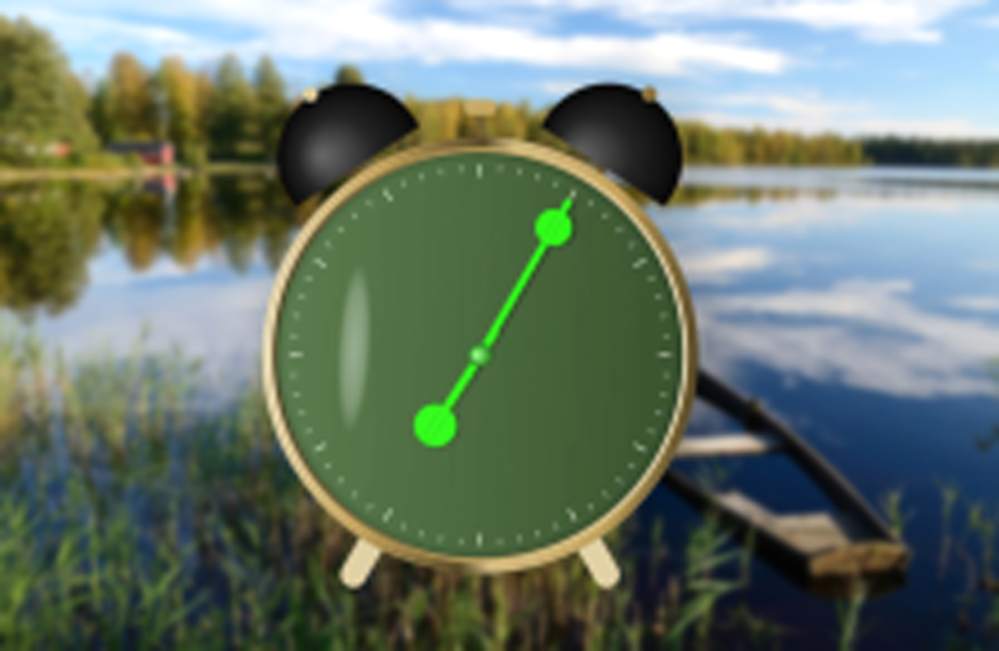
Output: 7h05
